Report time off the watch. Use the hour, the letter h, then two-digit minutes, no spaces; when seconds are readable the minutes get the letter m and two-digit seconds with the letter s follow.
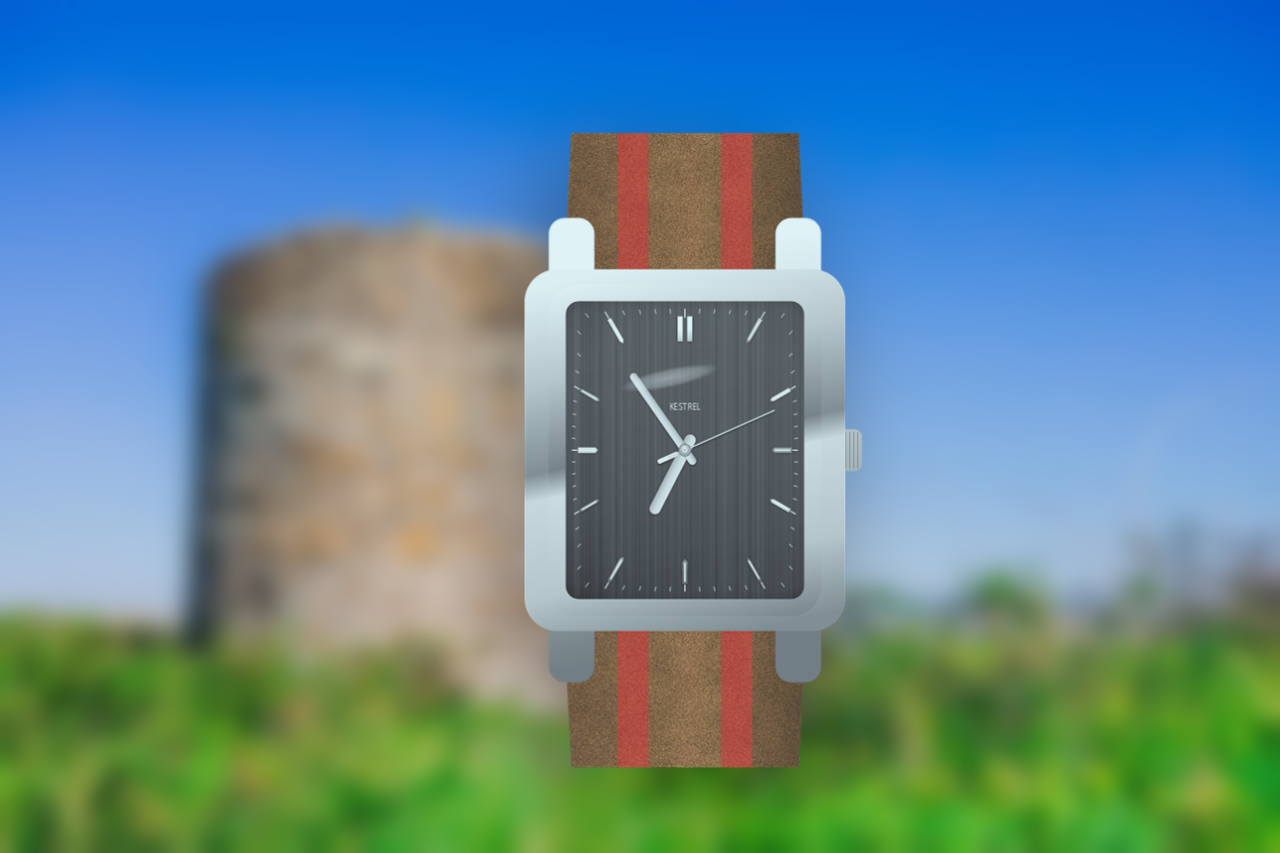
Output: 6h54m11s
